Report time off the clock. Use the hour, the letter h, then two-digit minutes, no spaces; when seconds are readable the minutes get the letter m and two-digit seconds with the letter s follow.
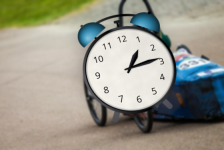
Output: 1h14
